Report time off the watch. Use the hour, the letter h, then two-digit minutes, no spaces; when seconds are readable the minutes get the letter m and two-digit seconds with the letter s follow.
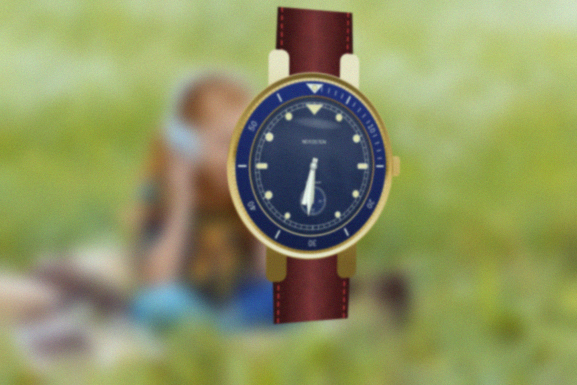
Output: 6h31
